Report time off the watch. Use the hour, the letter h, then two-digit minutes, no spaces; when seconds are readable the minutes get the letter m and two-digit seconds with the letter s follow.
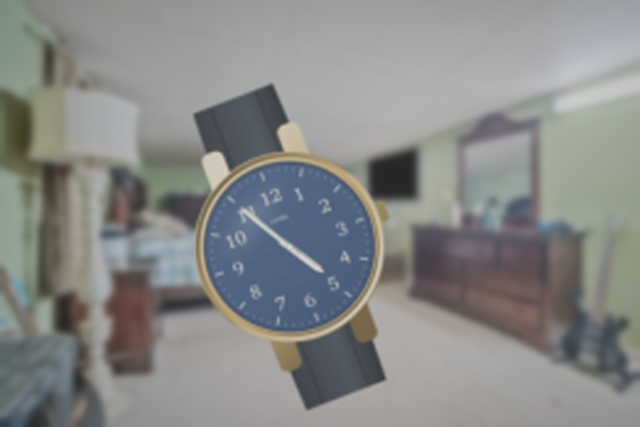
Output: 4h55
